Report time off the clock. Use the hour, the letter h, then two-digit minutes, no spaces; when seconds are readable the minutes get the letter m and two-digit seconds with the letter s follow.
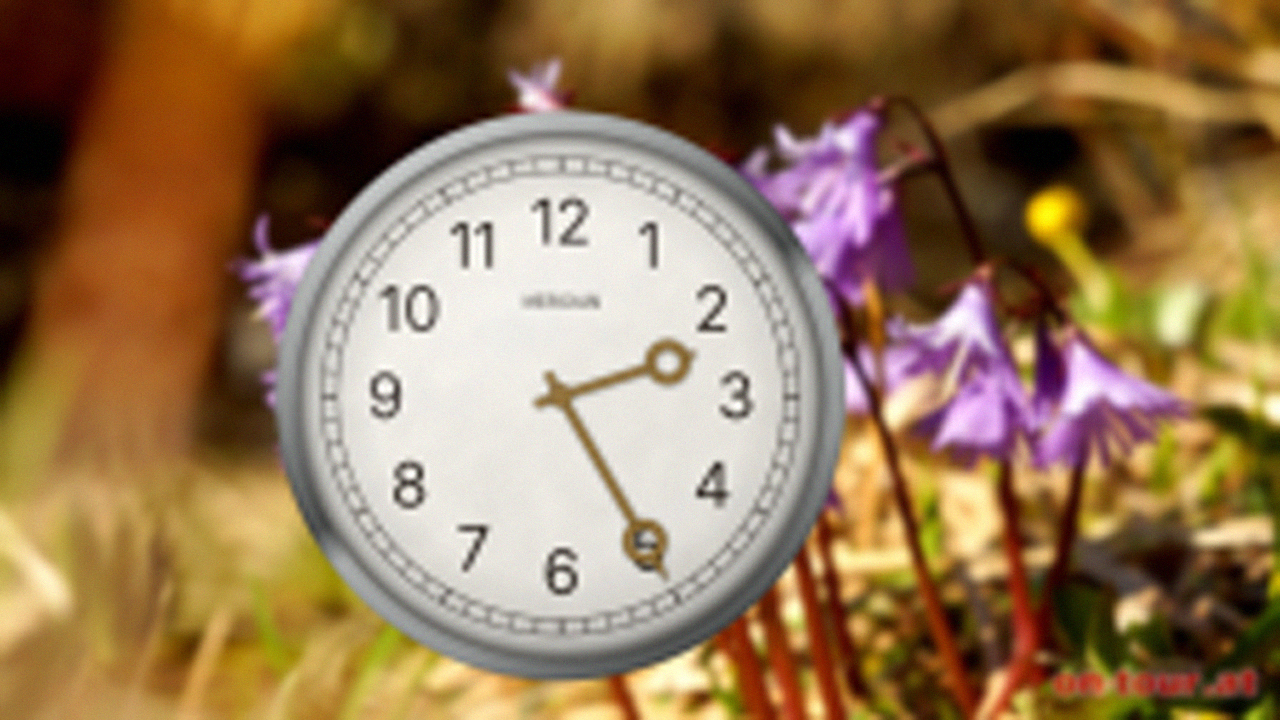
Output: 2h25
